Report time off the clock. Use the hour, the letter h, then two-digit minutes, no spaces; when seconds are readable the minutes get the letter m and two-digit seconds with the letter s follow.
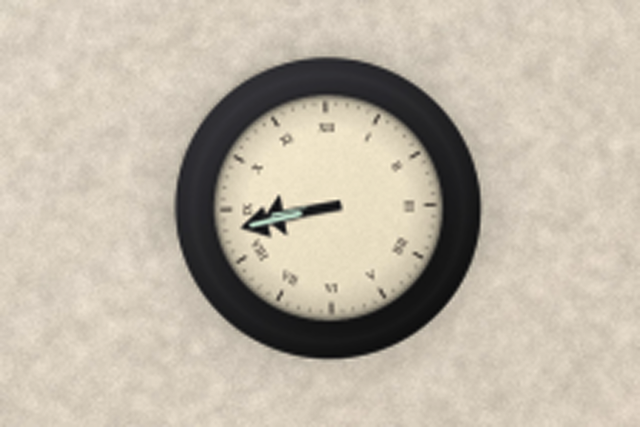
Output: 8h43
